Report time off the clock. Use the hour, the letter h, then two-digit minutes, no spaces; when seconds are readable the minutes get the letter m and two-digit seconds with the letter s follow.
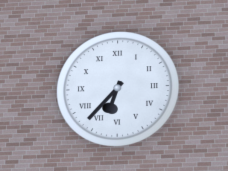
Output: 6h37
